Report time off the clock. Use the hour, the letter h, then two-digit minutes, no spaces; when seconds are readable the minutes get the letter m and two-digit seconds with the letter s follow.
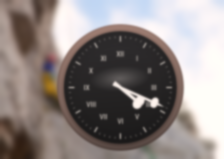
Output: 4h19
